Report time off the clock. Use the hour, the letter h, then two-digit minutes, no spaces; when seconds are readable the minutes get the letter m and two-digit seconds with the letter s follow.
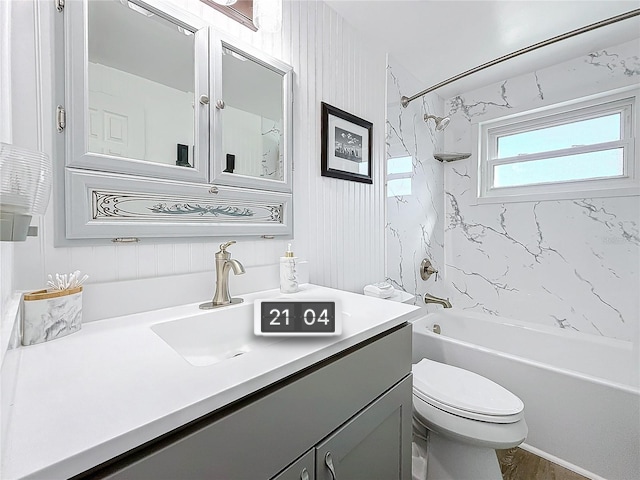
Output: 21h04
